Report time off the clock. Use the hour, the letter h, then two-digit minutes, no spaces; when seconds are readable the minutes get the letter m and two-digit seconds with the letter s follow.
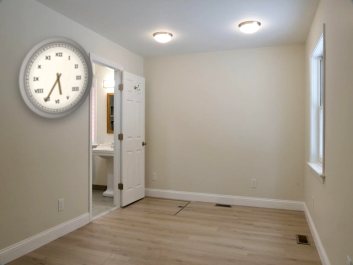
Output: 5h35
